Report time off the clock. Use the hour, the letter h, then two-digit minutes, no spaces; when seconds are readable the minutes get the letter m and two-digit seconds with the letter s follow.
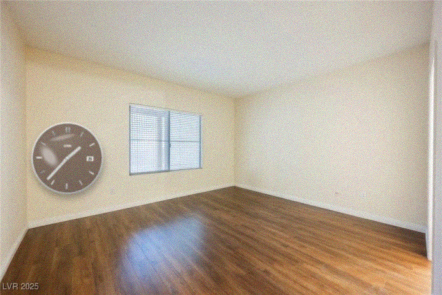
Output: 1h37
